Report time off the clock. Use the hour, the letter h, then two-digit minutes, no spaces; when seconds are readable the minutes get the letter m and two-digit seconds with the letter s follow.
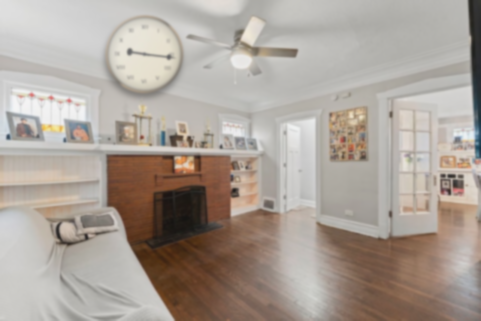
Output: 9h16
